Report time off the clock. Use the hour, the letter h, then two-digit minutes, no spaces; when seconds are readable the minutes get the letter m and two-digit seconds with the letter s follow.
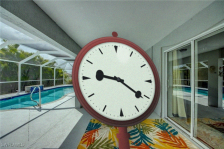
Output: 9h21
